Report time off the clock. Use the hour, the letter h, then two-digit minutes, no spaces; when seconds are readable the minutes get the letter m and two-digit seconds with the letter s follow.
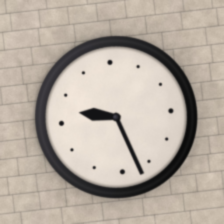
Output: 9h27
